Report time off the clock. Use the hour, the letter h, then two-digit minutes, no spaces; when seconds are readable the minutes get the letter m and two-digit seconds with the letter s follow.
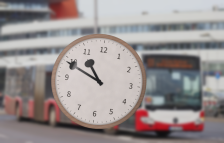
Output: 10h49
